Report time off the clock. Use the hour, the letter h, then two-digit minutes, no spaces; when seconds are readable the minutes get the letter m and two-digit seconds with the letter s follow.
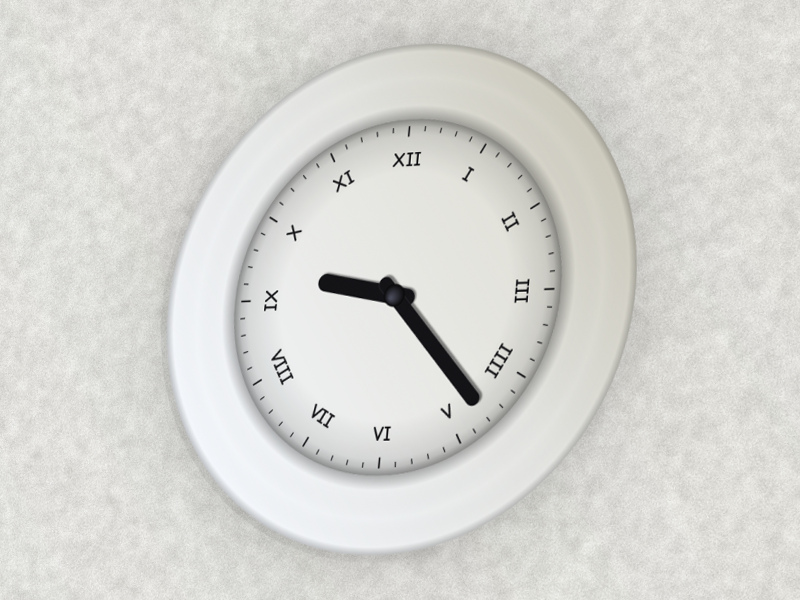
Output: 9h23
